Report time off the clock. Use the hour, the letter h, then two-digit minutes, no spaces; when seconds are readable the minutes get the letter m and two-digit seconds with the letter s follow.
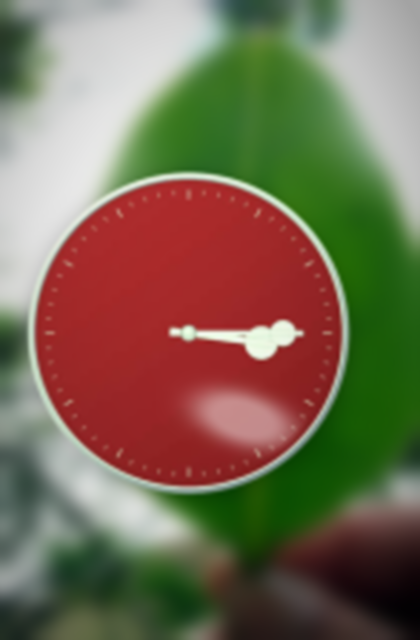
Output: 3h15
